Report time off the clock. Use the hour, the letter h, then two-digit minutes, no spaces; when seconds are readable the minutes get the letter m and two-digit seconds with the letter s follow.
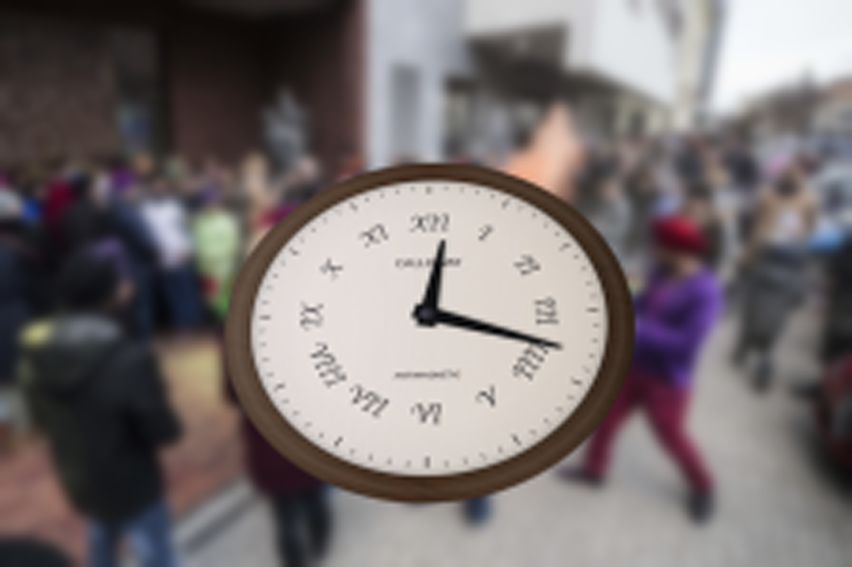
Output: 12h18
